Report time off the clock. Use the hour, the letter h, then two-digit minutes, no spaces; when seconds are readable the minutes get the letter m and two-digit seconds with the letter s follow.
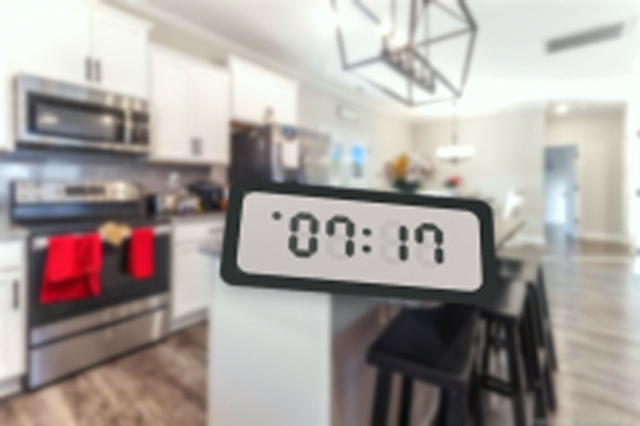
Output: 7h17
